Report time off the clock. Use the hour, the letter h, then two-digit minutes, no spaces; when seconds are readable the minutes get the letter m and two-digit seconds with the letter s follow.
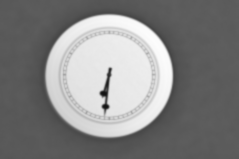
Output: 6h31
